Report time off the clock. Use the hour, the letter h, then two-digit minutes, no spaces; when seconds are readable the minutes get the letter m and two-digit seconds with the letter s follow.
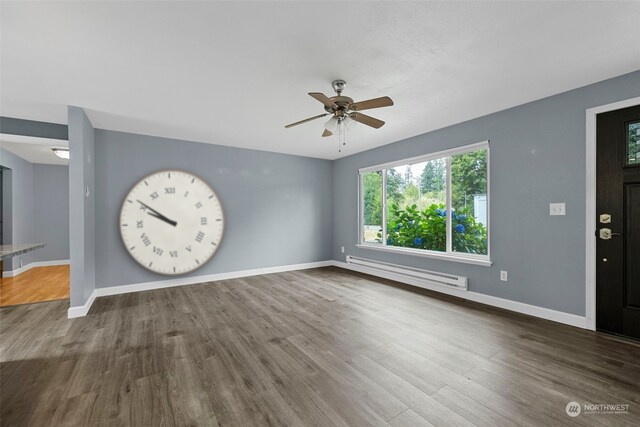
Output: 9h51
